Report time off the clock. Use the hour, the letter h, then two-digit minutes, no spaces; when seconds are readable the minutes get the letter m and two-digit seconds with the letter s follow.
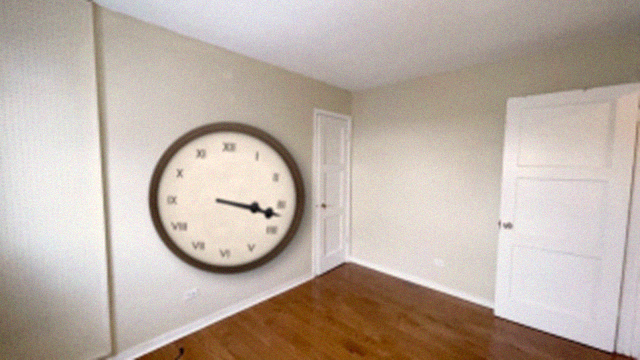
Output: 3h17
